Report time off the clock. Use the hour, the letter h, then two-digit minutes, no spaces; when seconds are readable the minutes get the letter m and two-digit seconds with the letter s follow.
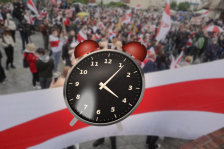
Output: 4h06
